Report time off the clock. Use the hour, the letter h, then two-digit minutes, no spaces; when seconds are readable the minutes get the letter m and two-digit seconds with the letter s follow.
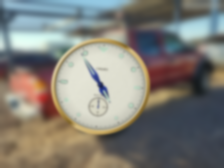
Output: 4h54
